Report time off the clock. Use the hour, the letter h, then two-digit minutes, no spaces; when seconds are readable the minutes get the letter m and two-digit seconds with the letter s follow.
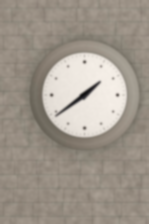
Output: 1h39
